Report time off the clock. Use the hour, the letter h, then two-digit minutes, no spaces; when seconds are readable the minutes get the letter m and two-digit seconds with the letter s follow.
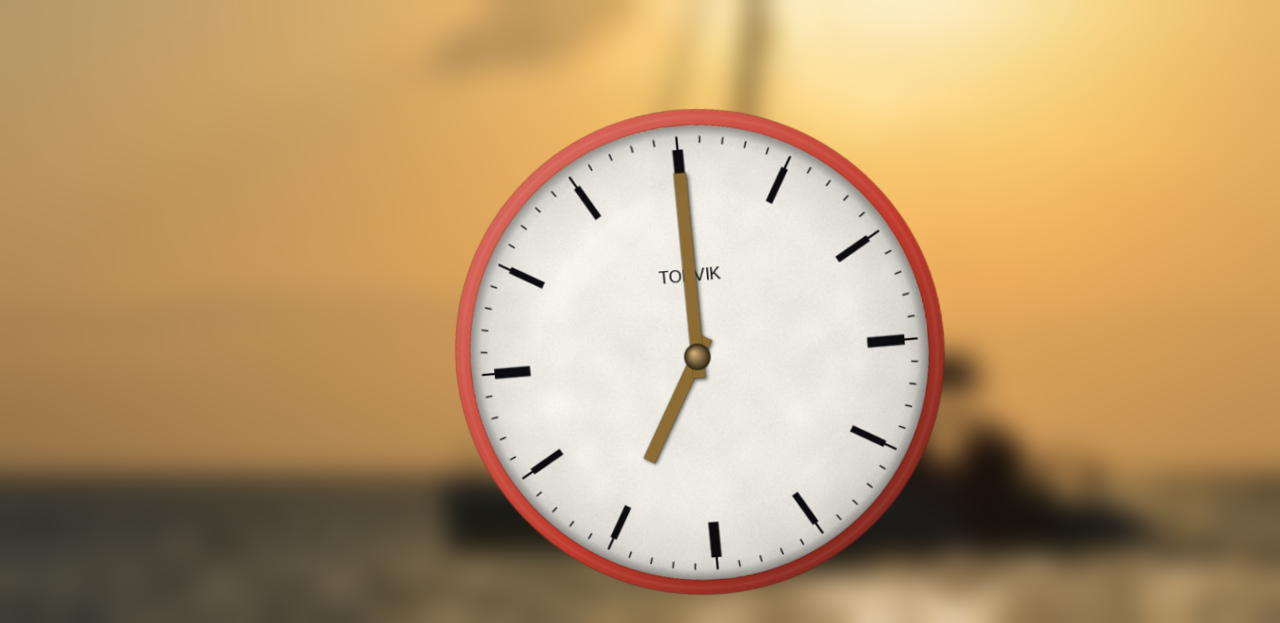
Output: 7h00
